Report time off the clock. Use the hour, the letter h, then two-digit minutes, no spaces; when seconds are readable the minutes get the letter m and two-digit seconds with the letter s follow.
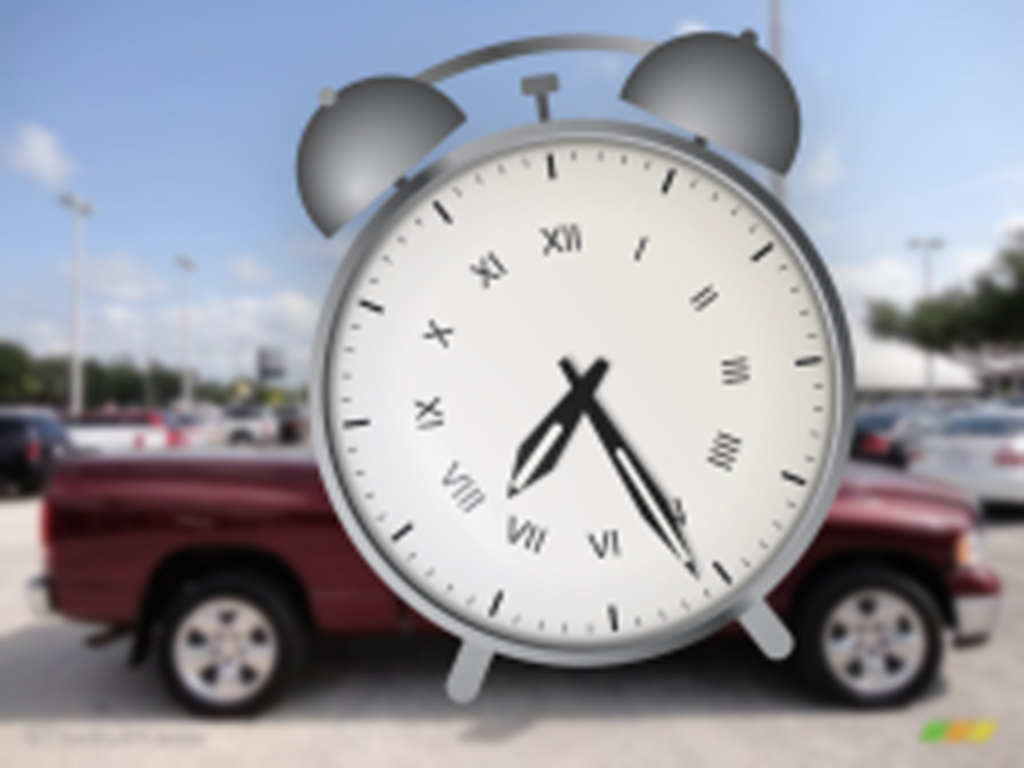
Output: 7h26
